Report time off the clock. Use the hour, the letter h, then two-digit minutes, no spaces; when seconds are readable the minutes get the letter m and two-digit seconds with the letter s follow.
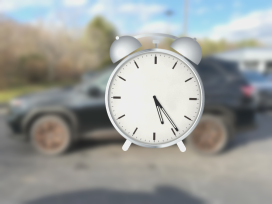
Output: 5h24
